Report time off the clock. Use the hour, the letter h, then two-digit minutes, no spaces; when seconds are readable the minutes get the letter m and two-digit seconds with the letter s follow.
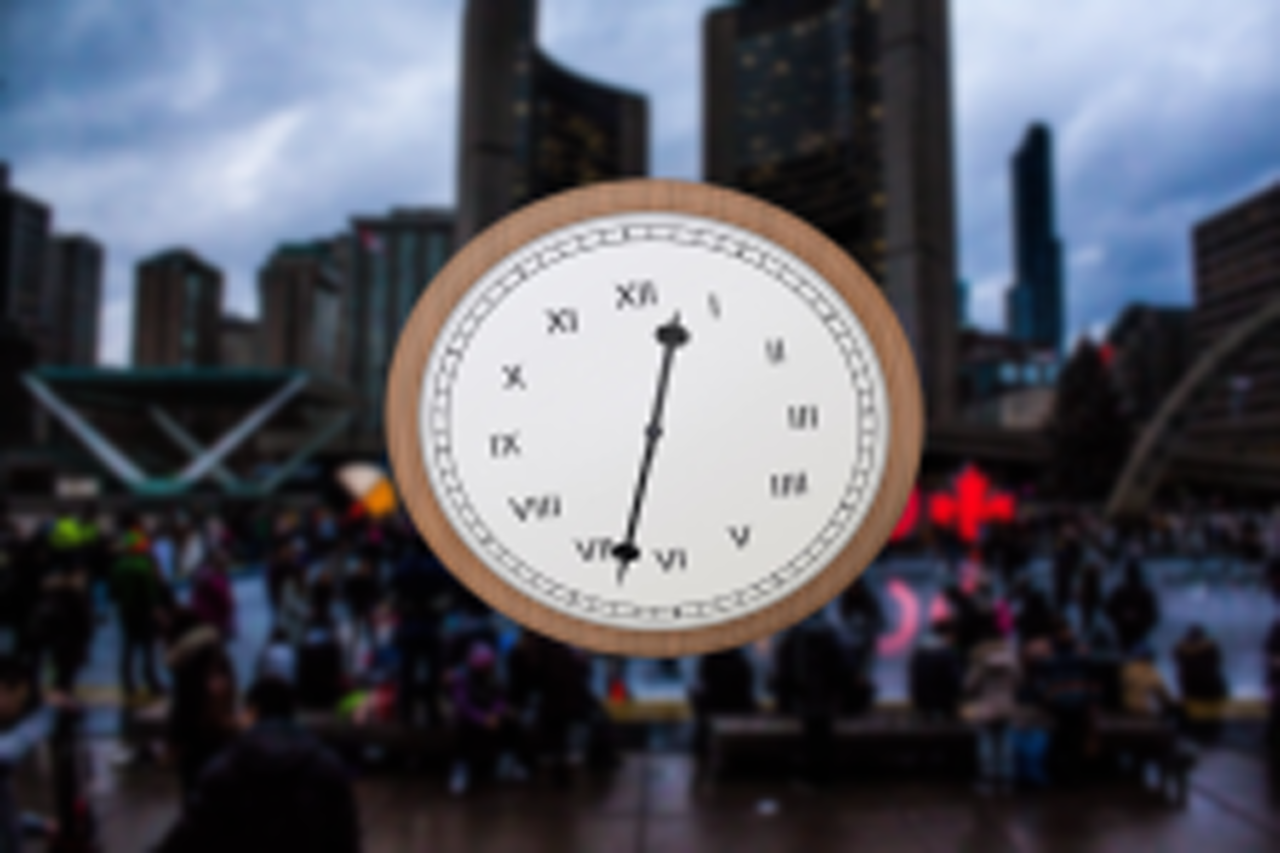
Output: 12h33
